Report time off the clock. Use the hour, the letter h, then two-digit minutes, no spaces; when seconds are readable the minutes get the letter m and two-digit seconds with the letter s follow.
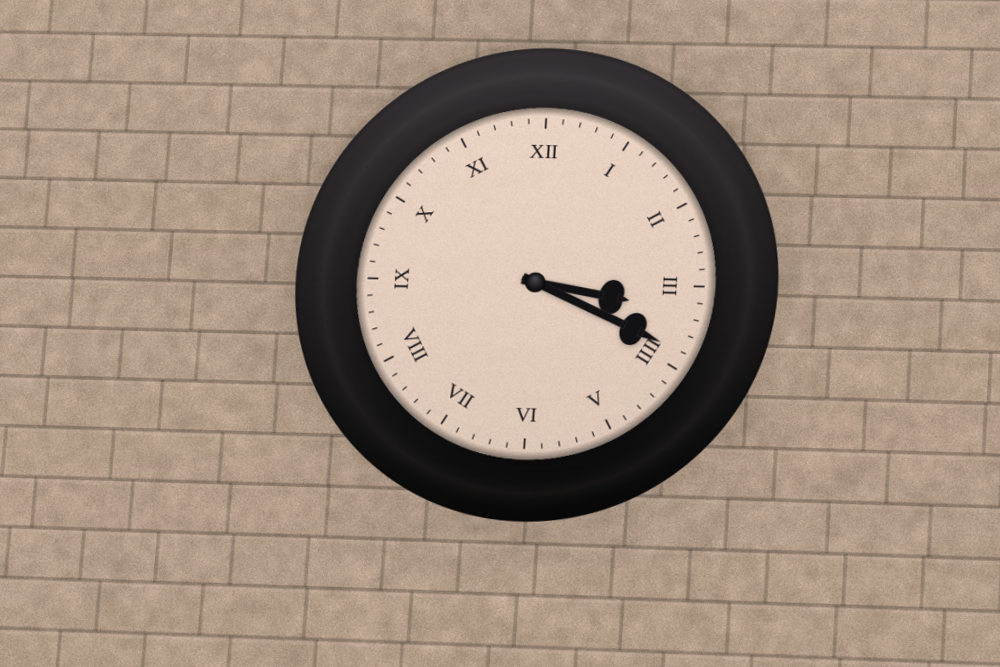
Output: 3h19
